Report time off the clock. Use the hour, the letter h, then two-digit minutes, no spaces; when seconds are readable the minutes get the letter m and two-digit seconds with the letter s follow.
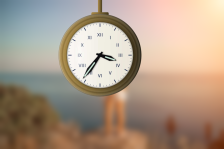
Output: 3h36
